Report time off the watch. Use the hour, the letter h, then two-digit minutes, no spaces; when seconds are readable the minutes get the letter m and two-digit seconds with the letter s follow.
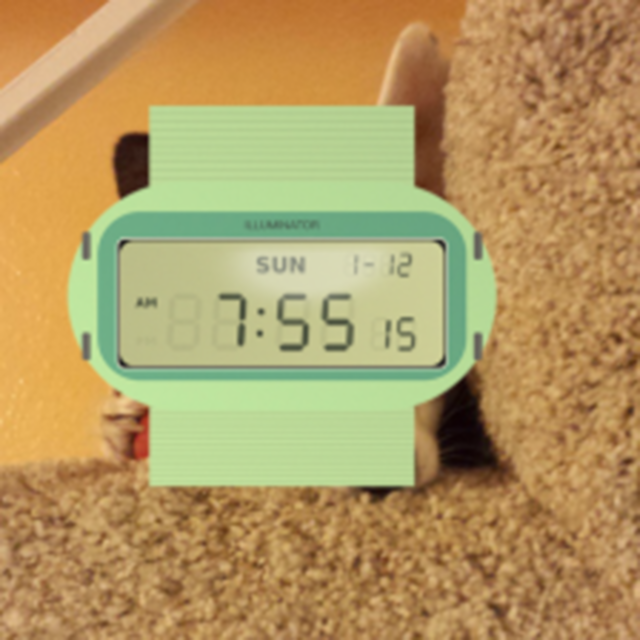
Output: 7h55m15s
